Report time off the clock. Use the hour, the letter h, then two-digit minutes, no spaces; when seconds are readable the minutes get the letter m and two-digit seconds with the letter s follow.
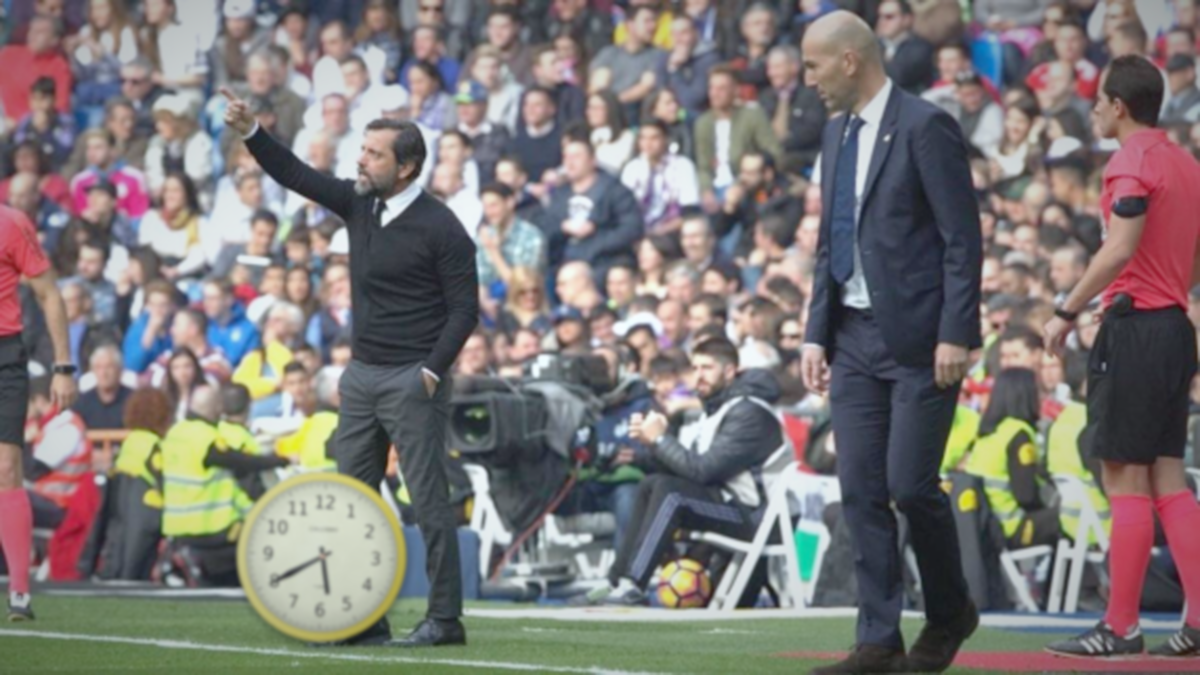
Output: 5h40
